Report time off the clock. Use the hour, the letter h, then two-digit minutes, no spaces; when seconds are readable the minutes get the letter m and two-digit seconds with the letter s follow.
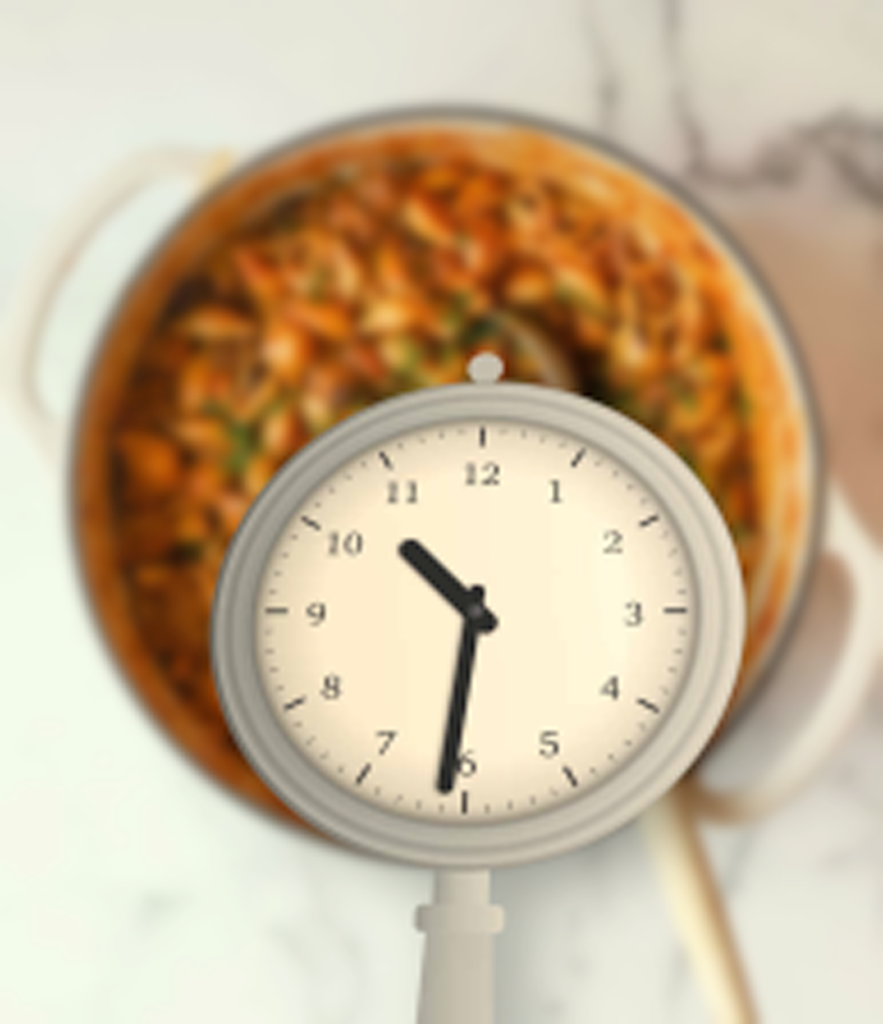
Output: 10h31
